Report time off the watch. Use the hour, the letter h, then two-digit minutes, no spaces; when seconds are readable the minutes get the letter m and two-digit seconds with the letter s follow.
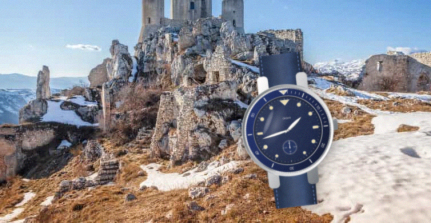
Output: 1h43
